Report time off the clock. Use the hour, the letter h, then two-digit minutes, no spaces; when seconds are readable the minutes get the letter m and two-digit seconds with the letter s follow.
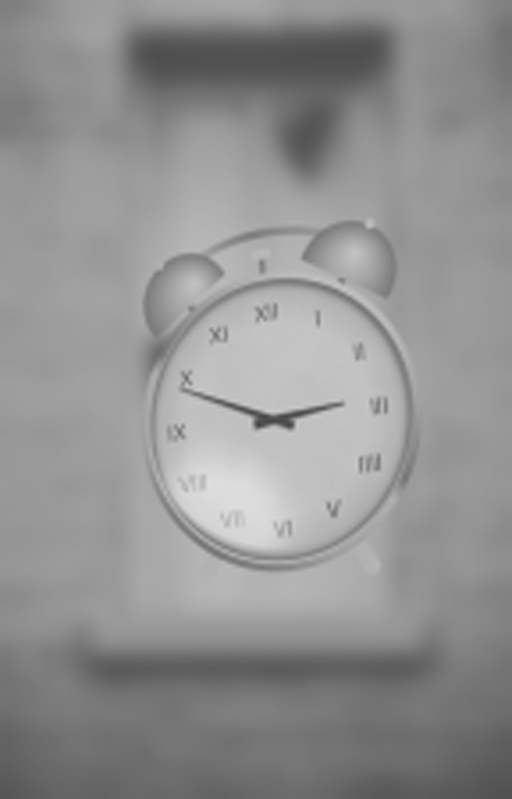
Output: 2h49
